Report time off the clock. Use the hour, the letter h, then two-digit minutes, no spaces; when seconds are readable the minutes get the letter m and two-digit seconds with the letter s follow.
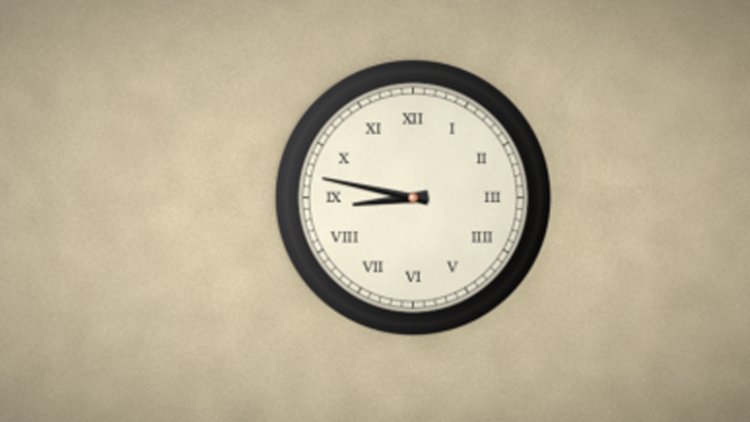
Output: 8h47
